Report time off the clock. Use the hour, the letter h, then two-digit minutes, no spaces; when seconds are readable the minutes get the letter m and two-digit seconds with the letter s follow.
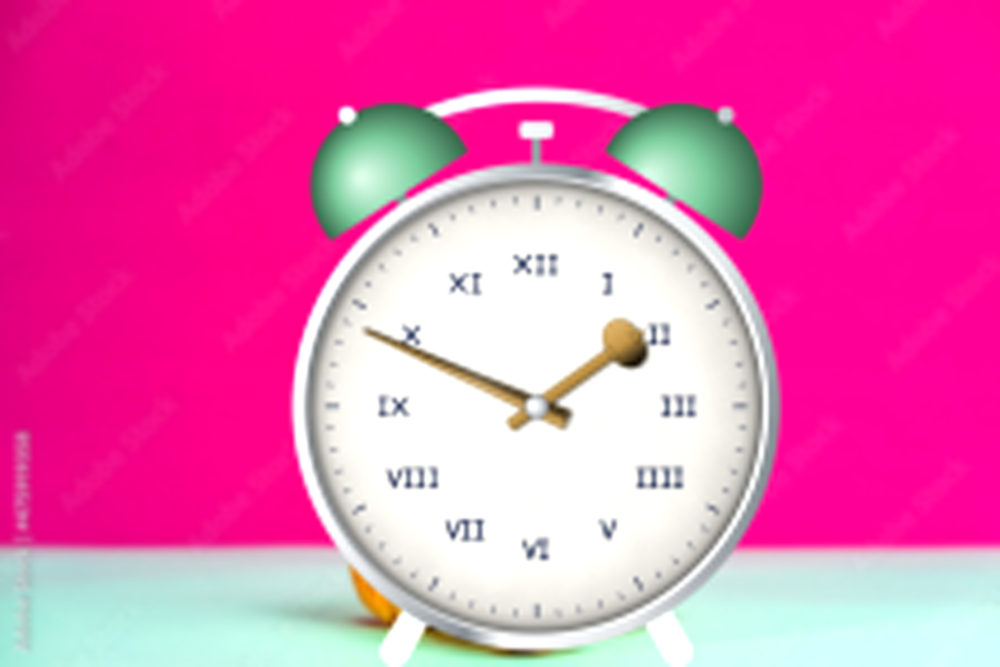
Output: 1h49
